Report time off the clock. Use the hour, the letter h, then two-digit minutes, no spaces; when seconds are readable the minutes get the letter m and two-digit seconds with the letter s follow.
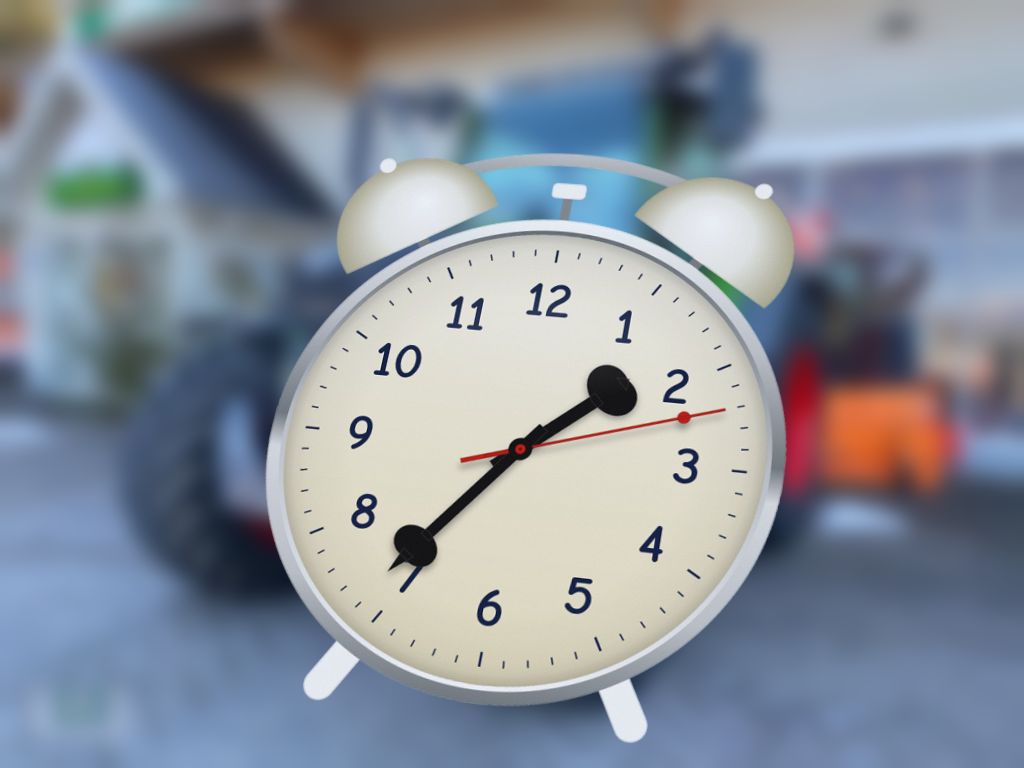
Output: 1h36m12s
